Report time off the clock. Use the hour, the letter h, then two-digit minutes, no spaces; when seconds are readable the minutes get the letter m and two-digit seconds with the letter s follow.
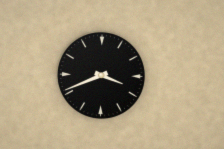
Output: 3h41
